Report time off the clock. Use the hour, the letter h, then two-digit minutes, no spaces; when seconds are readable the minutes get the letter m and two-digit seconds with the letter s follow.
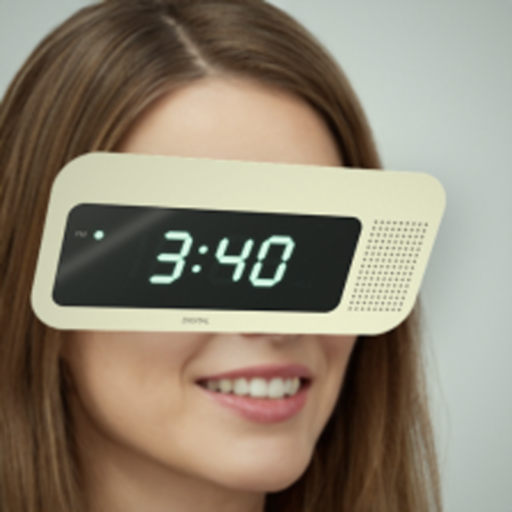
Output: 3h40
